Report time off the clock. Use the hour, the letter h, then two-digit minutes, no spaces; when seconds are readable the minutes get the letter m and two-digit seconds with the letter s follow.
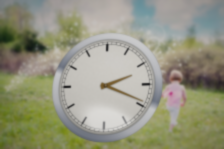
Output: 2h19
